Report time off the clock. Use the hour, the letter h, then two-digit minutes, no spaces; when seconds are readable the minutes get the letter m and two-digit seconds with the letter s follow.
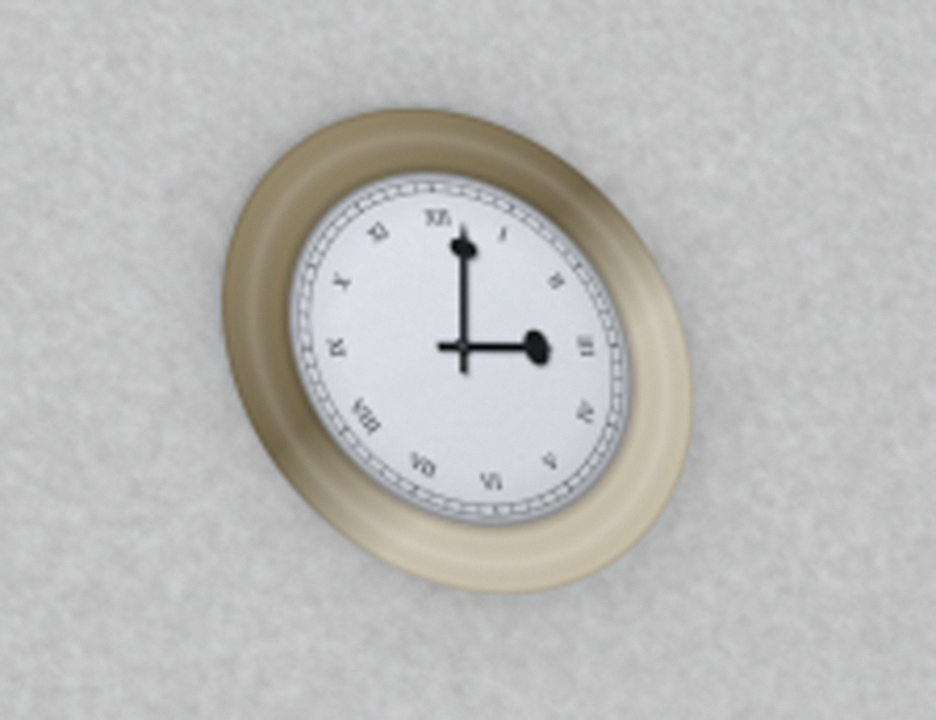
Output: 3h02
